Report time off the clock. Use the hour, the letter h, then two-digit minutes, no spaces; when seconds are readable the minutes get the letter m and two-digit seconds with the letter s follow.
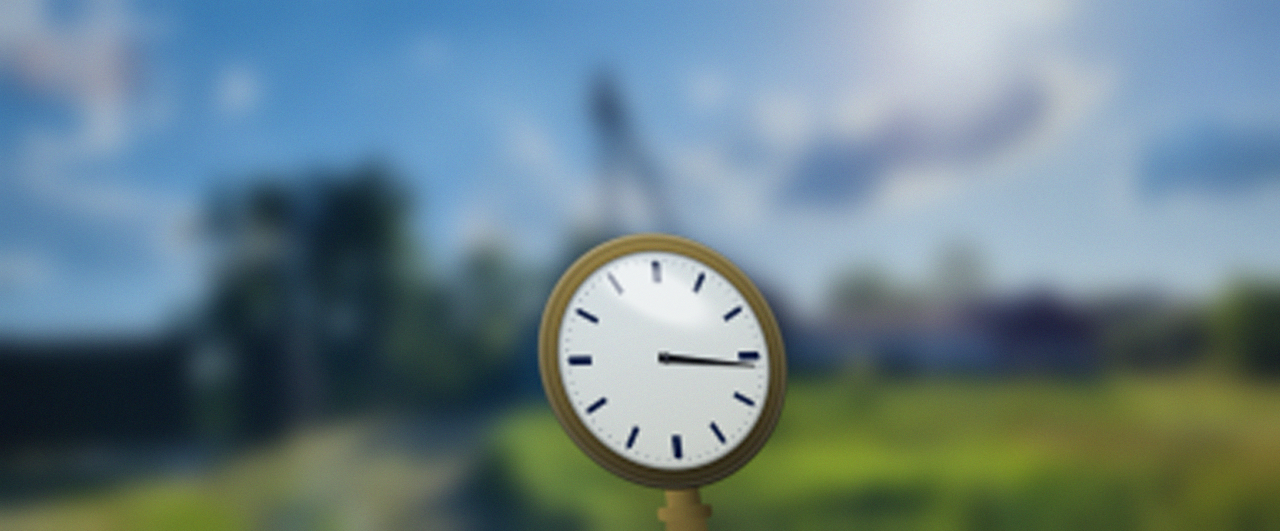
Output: 3h16
